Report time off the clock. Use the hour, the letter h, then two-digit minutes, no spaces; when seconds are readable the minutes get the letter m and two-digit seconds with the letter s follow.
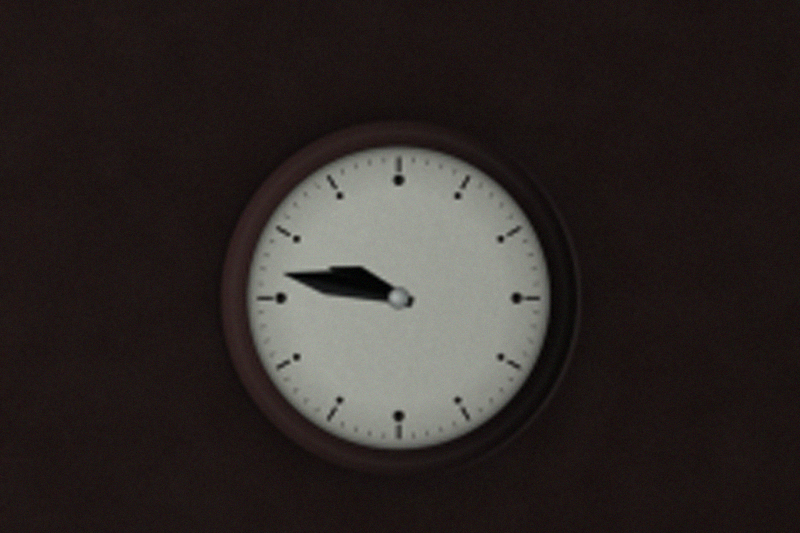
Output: 9h47
